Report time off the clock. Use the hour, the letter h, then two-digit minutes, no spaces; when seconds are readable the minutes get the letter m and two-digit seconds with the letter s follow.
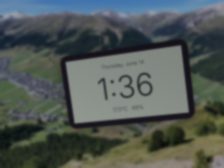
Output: 1h36
